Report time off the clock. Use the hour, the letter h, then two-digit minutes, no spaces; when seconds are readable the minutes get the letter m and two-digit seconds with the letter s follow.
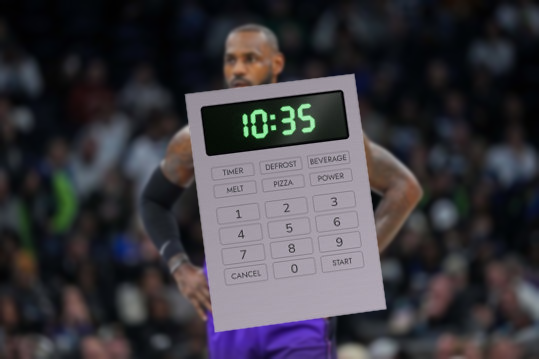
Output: 10h35
